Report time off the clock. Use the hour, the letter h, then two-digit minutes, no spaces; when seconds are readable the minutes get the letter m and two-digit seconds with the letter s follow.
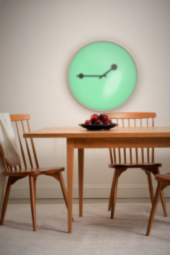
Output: 1h45
